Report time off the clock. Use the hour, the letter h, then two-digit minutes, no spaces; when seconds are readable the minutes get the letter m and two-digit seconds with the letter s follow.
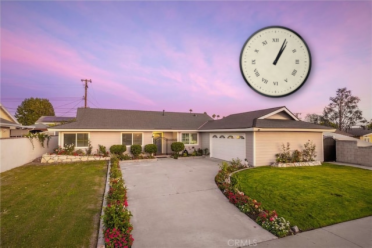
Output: 1h04
